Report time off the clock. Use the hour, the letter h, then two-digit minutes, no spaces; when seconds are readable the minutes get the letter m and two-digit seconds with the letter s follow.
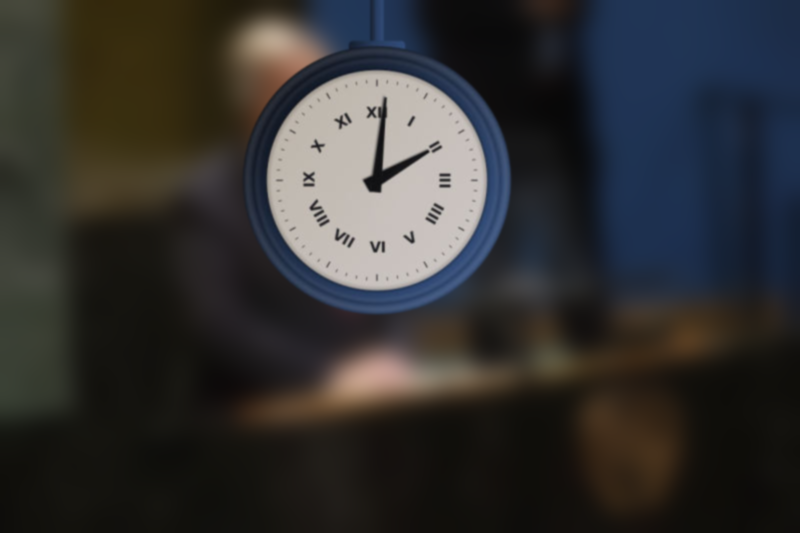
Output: 2h01
